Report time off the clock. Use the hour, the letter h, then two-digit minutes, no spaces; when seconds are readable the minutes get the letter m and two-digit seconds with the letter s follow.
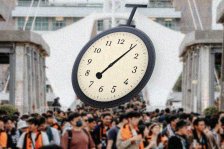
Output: 7h06
